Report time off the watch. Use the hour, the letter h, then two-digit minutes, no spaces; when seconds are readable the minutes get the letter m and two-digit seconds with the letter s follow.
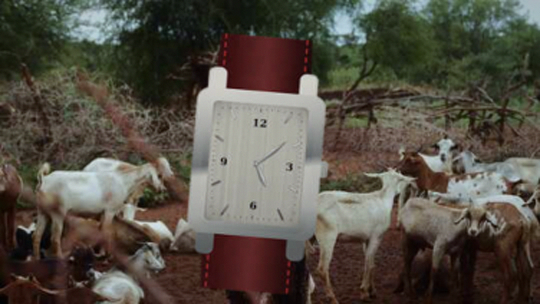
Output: 5h08
